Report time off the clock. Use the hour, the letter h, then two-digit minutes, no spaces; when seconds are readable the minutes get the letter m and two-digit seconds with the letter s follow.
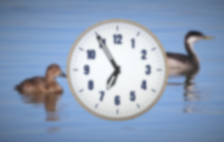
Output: 6h55
